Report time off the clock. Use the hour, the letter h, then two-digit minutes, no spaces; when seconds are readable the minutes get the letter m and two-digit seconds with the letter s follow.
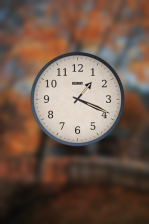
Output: 1h19
